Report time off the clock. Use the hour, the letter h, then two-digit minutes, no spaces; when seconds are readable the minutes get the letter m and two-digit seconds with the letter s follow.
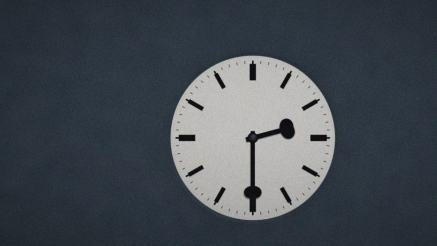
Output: 2h30
